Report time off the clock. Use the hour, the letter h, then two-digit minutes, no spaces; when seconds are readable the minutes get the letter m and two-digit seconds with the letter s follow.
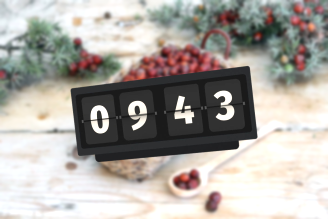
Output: 9h43
